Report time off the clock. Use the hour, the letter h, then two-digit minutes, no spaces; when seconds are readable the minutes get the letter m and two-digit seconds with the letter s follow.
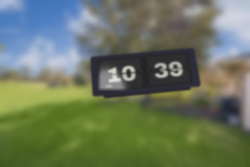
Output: 10h39
